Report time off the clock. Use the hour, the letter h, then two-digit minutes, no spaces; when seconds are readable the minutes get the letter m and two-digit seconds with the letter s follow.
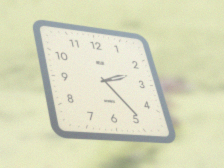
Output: 2h24
